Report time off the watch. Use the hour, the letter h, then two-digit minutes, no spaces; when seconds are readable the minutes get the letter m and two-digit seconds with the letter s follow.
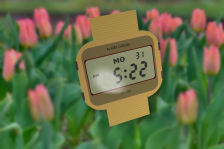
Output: 5h22
